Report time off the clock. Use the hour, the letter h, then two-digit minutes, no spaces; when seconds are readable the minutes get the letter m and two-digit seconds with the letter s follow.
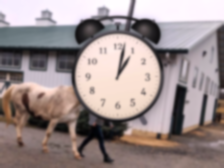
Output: 1h02
